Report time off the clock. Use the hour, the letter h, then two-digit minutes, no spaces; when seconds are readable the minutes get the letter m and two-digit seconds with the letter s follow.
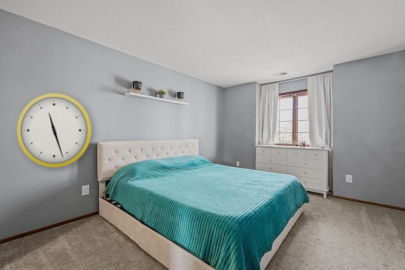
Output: 11h27
